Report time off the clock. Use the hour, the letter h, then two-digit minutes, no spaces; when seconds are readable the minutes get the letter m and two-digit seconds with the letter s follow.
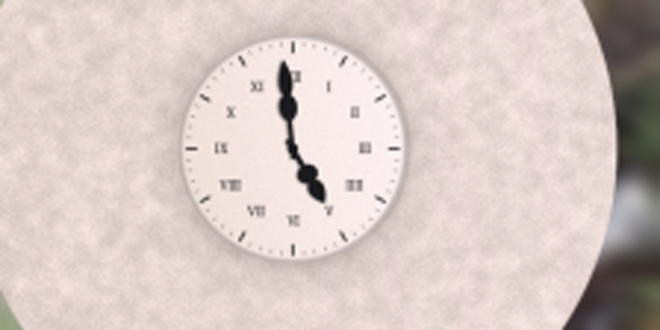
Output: 4h59
